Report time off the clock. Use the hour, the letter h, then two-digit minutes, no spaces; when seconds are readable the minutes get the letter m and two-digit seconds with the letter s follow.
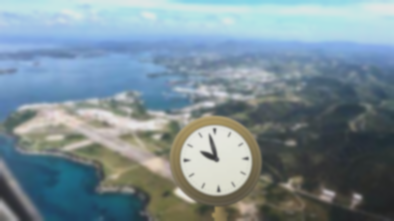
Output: 9h58
